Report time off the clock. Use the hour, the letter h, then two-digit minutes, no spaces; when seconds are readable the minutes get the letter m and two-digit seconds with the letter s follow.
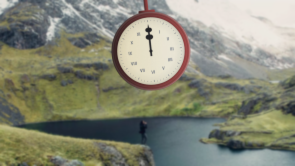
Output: 12h00
